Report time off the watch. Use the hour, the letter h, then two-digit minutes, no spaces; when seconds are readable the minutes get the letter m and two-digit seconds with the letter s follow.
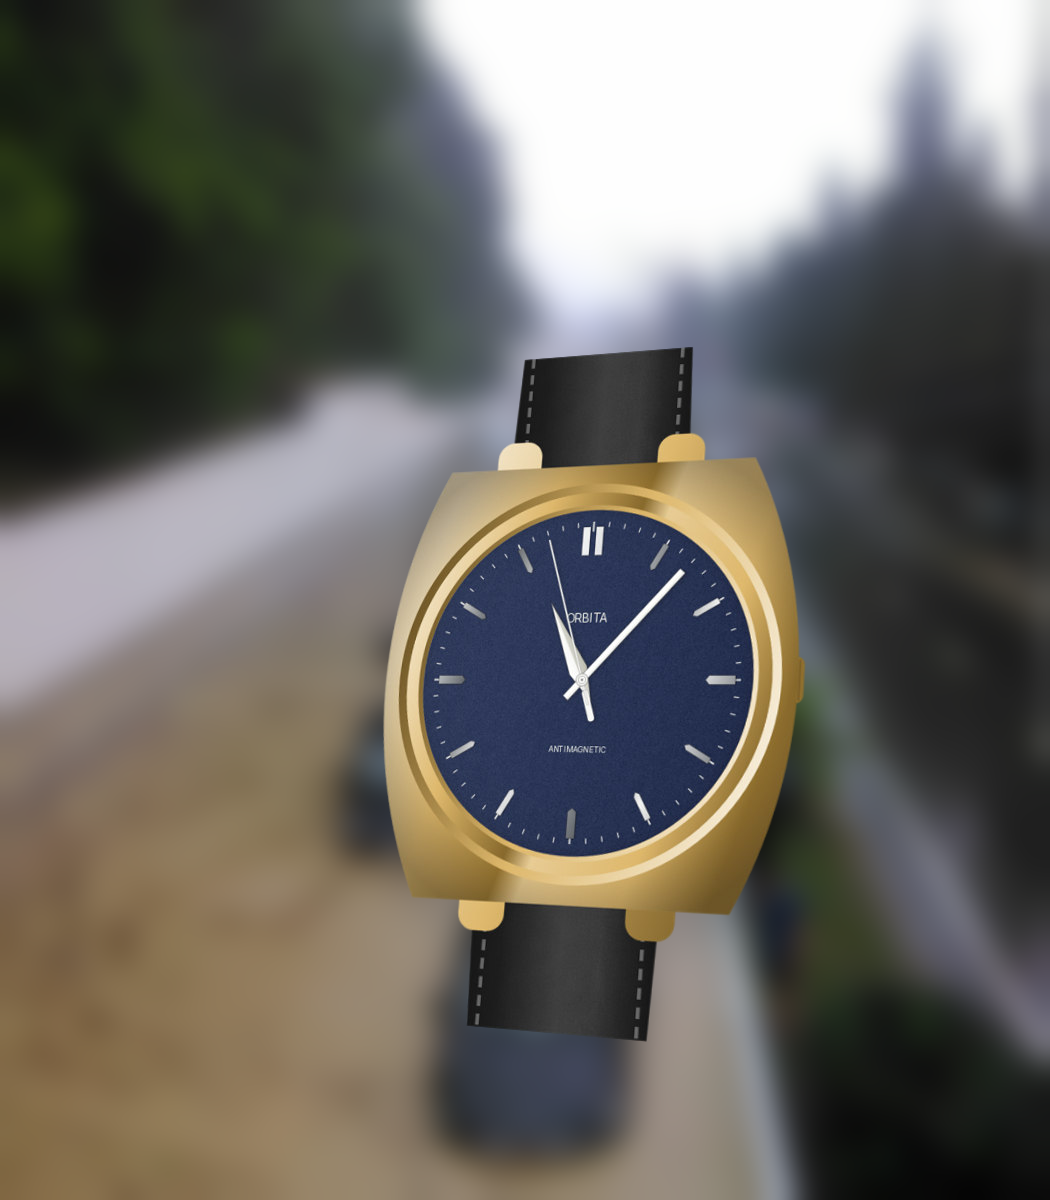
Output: 11h06m57s
